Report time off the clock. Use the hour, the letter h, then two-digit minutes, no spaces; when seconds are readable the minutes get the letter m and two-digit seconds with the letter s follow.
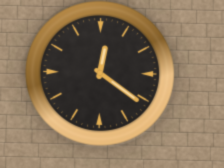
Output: 12h21
